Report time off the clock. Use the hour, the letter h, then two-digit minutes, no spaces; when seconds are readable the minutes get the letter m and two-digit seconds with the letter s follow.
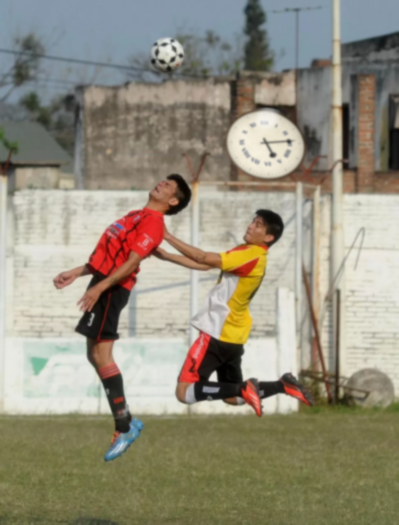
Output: 5h14
